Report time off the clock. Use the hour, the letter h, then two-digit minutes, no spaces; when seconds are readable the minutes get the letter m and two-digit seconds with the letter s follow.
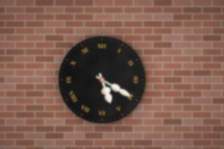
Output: 5h20
